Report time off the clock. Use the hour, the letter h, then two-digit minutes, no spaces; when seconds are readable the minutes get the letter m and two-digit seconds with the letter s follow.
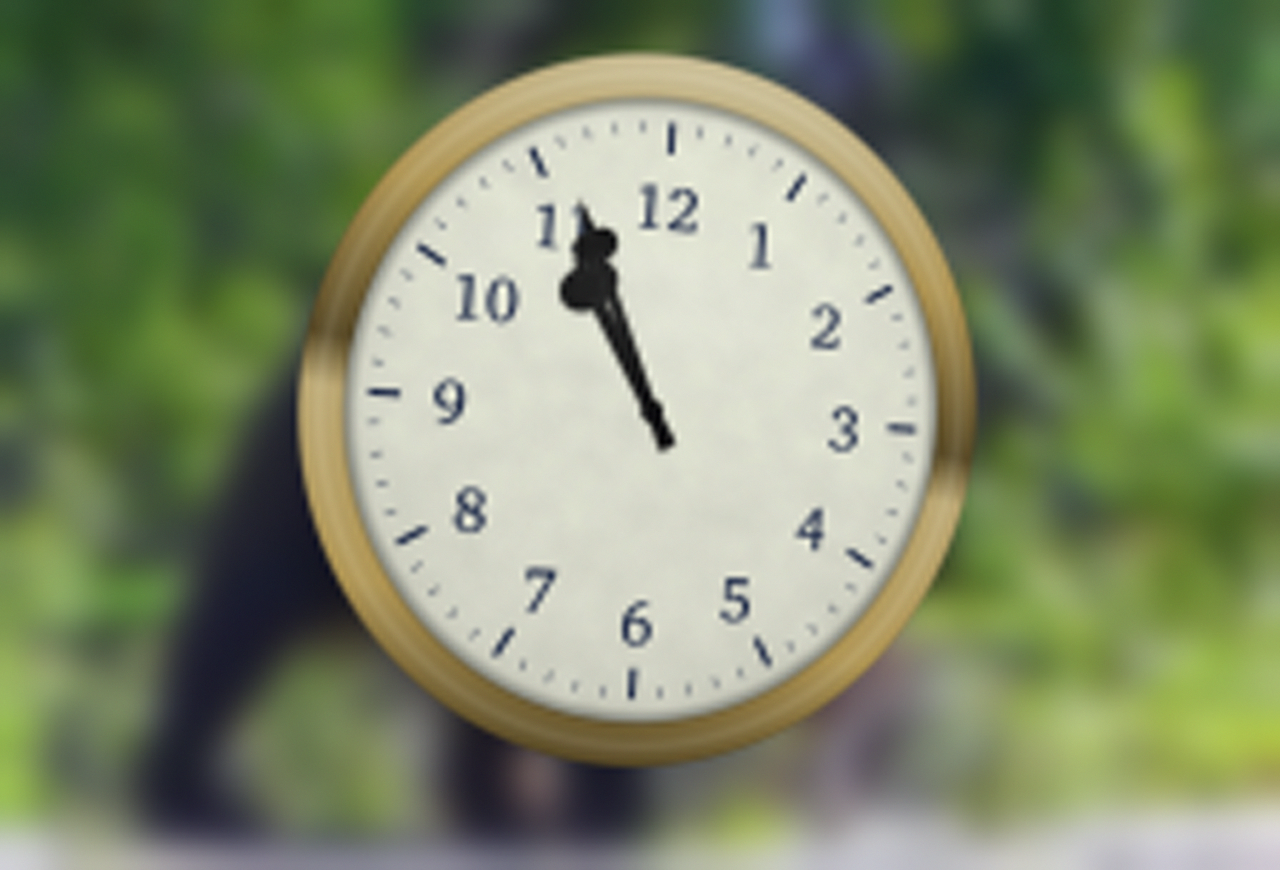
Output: 10h56
